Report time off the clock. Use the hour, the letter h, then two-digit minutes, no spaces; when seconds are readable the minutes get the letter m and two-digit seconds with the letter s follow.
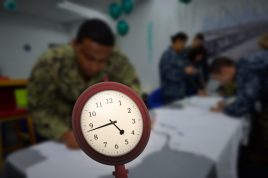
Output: 4h43
